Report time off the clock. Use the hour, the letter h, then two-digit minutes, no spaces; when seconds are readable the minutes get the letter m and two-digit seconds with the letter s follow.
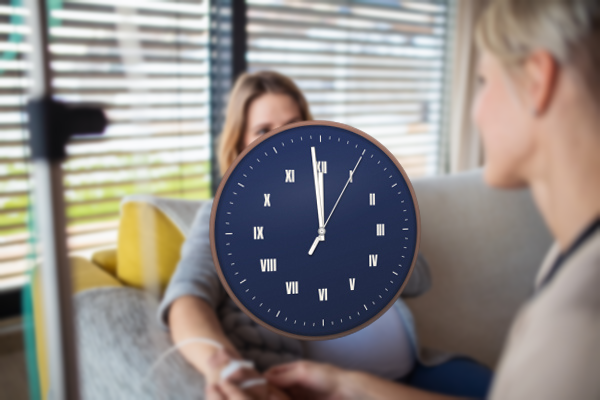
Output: 11h59m05s
